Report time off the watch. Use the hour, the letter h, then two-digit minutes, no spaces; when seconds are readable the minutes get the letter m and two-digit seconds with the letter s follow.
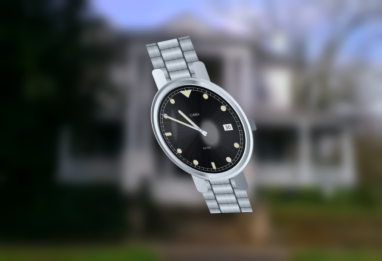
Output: 10h50
